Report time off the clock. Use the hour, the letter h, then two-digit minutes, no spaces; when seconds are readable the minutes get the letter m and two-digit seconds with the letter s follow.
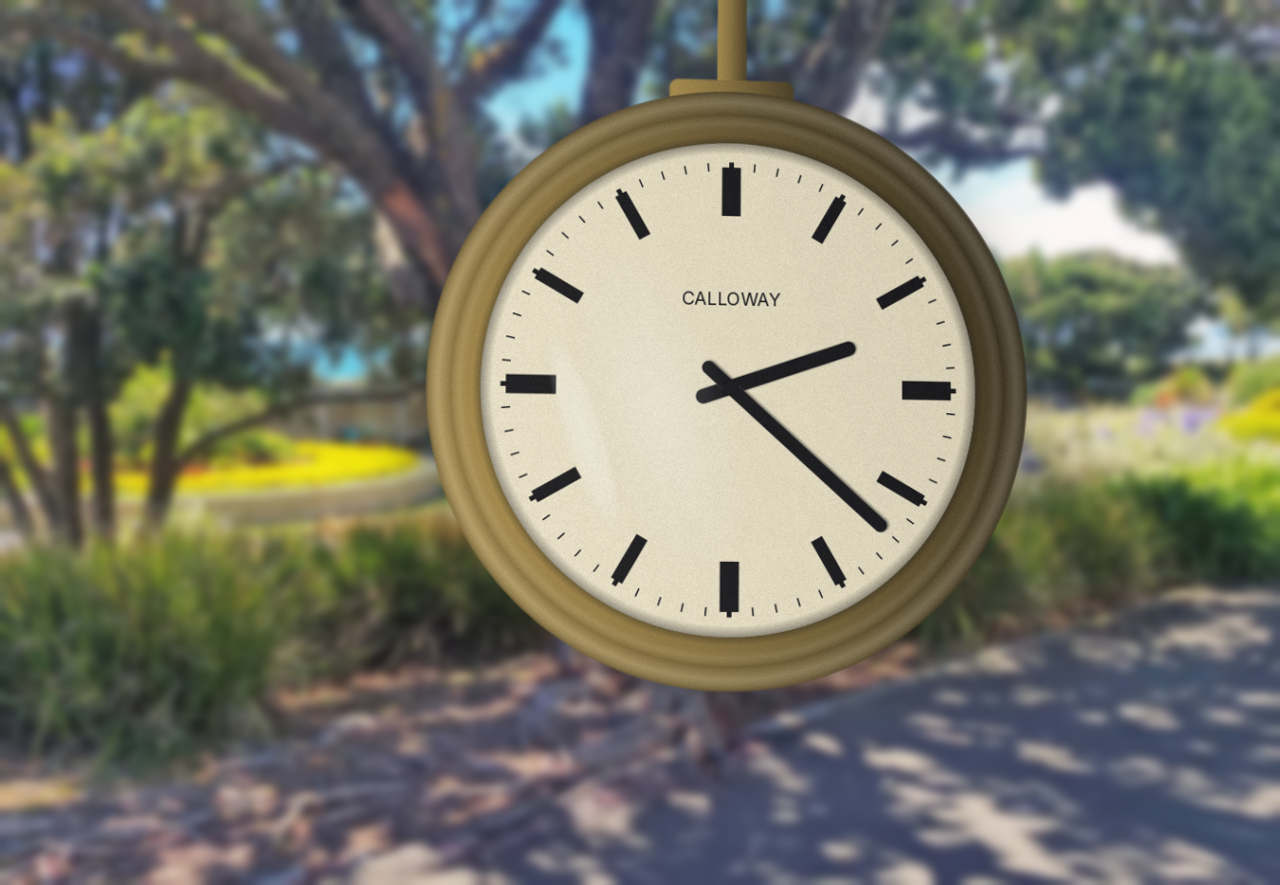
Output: 2h22
